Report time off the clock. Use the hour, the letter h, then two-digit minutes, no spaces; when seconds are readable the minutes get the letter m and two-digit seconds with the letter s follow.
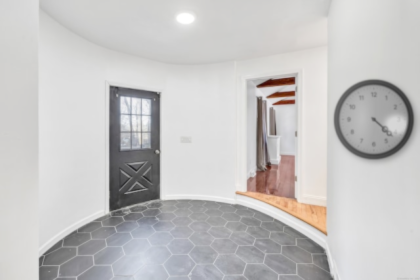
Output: 4h22
